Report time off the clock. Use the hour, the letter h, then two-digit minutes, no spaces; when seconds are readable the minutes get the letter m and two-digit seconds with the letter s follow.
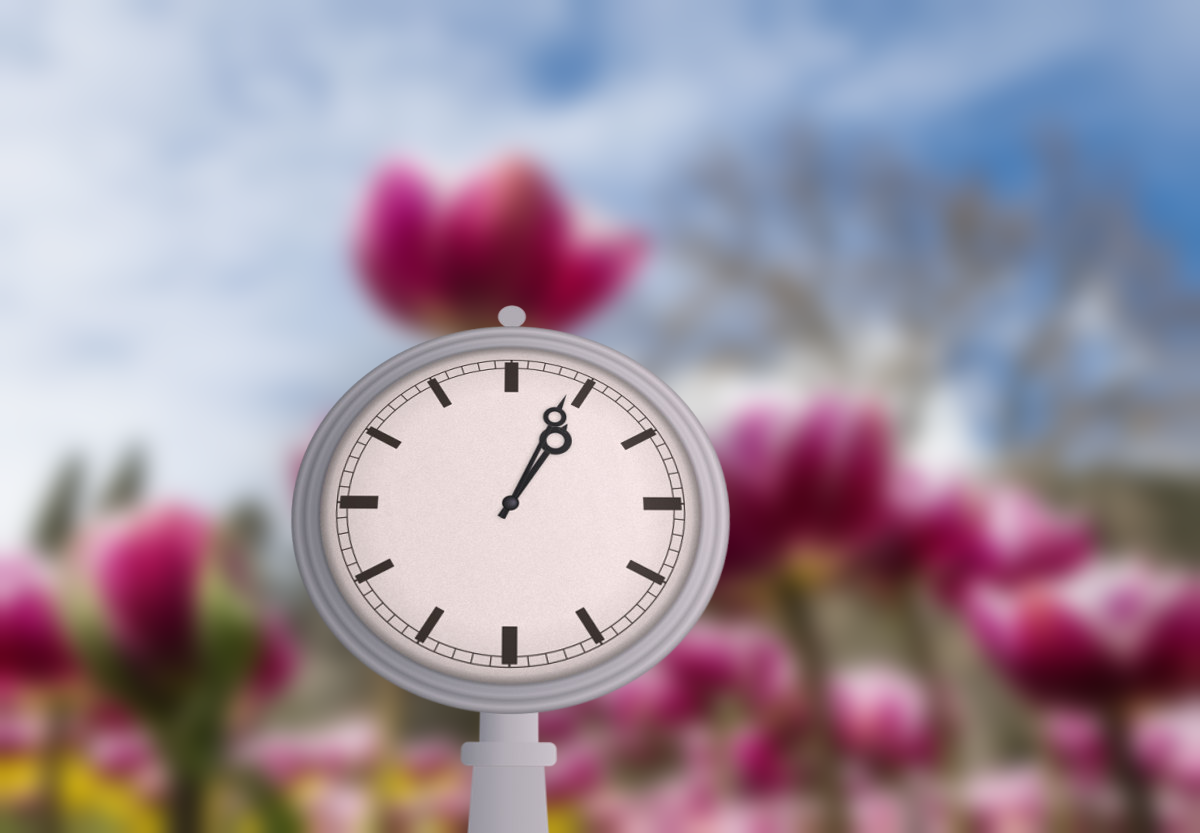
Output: 1h04
